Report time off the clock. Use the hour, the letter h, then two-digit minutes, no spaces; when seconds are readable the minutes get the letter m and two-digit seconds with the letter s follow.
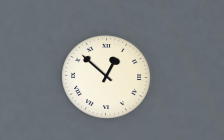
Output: 12h52
